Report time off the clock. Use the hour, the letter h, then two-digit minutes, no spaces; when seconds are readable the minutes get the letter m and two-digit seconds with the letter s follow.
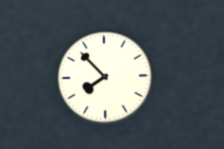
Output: 7h53
